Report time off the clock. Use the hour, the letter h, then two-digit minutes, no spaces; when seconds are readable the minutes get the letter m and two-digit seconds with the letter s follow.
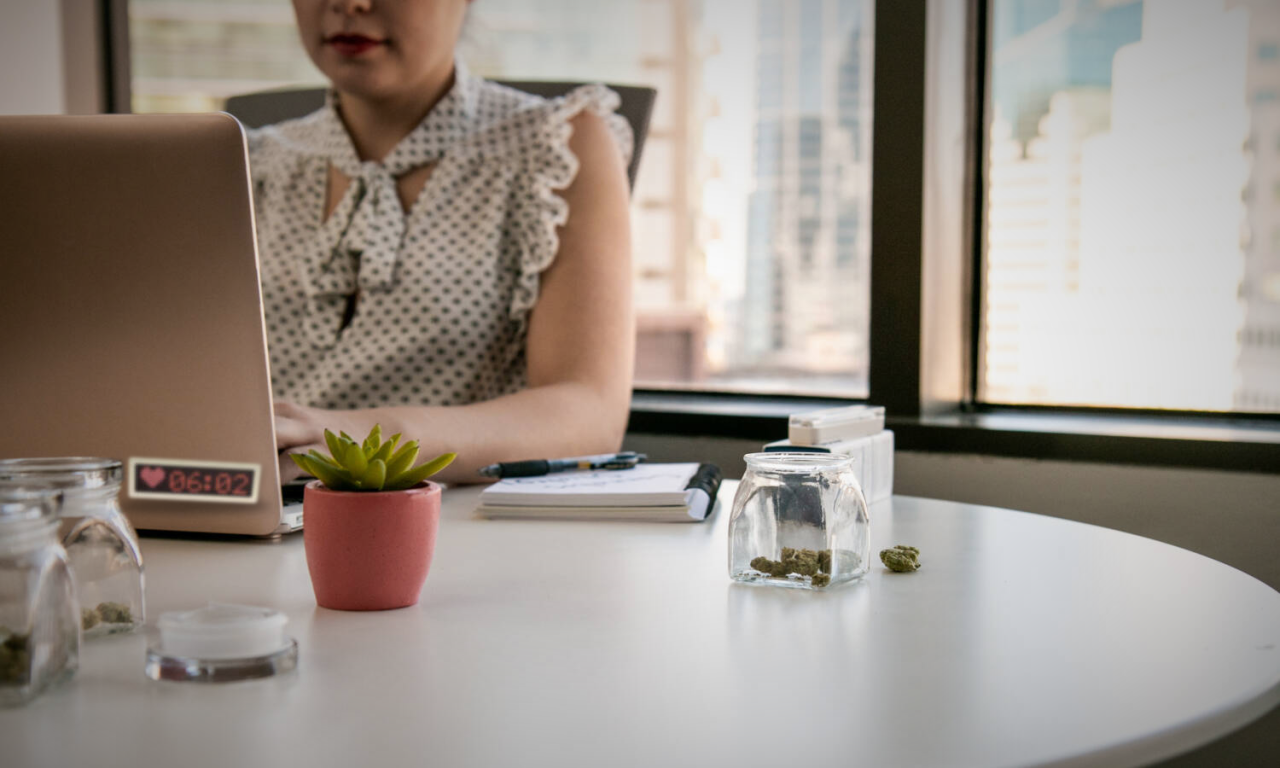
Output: 6h02
